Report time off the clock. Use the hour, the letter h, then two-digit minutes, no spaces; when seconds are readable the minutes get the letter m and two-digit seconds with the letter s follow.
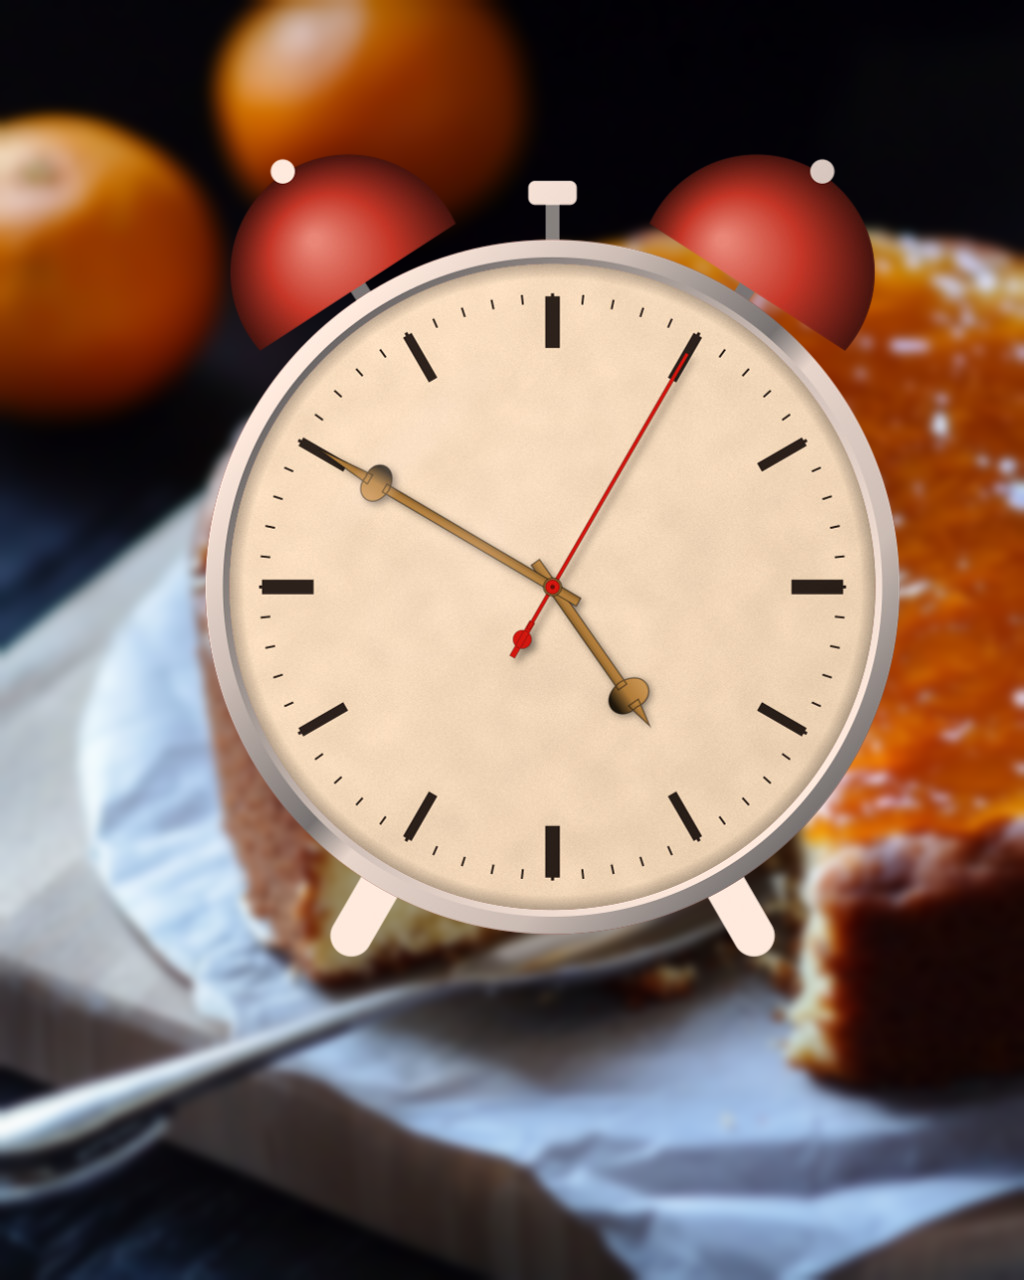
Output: 4h50m05s
